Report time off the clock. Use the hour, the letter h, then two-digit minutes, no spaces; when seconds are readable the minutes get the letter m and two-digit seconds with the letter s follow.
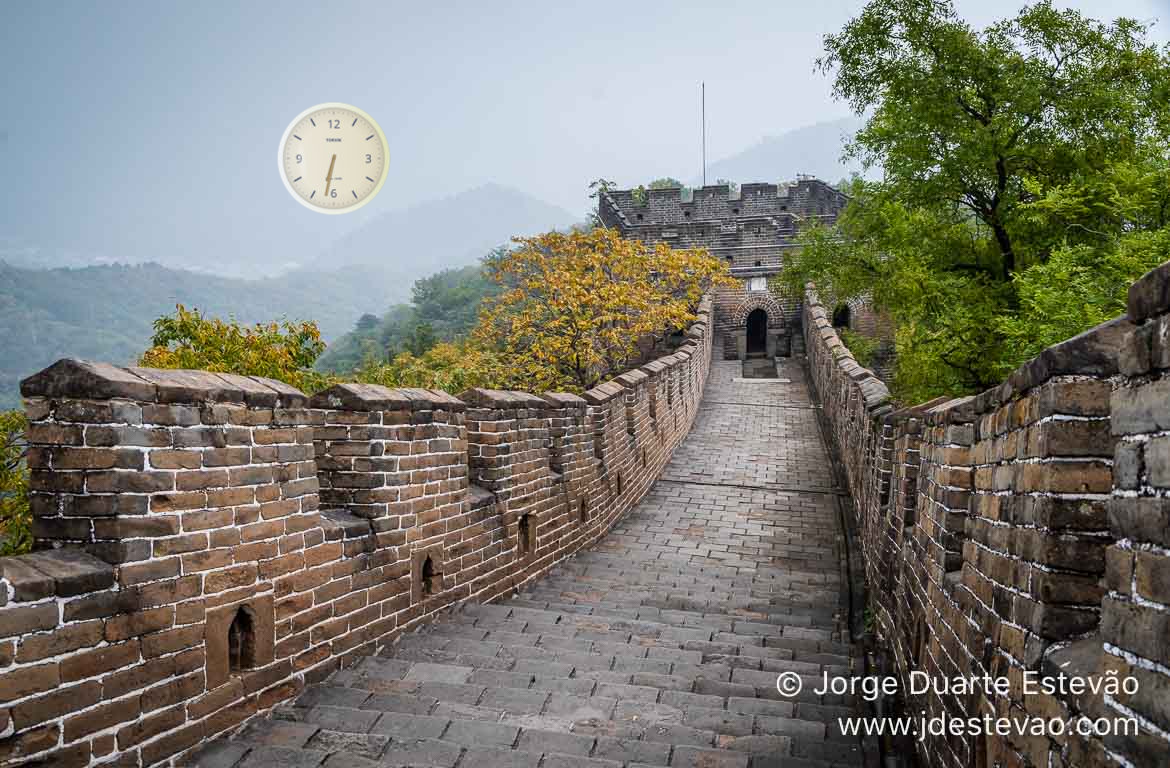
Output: 6h32
